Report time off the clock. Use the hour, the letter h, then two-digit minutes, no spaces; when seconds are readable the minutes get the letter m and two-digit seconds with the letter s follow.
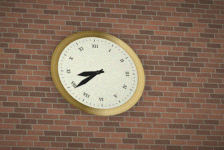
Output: 8h39
